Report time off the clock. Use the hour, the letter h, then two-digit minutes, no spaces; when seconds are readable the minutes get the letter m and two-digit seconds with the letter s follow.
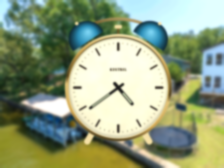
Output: 4h39
